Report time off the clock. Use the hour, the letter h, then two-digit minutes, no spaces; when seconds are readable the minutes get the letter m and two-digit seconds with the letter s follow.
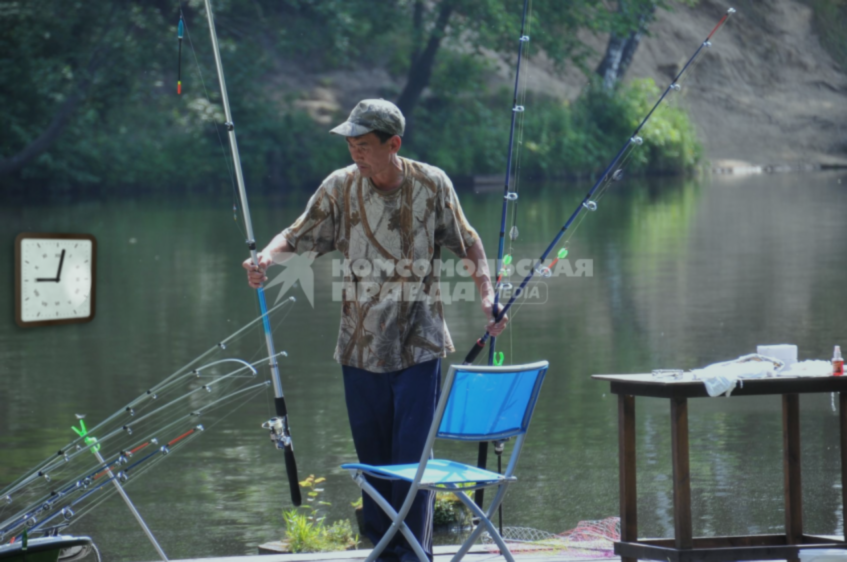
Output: 9h02
